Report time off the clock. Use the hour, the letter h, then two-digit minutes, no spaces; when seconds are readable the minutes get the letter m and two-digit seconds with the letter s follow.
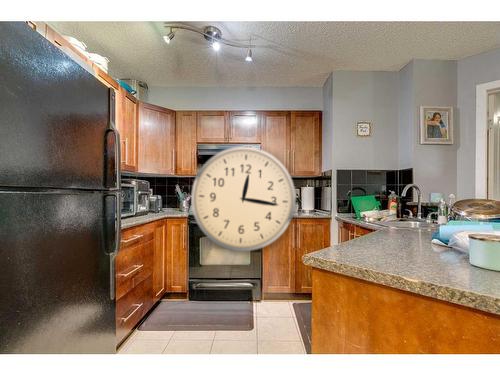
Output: 12h16
